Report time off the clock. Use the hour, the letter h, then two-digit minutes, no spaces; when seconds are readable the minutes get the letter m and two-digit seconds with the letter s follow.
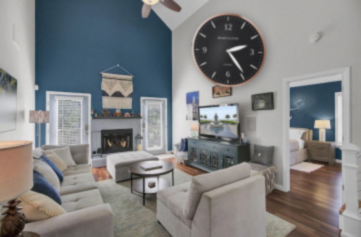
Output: 2h24
